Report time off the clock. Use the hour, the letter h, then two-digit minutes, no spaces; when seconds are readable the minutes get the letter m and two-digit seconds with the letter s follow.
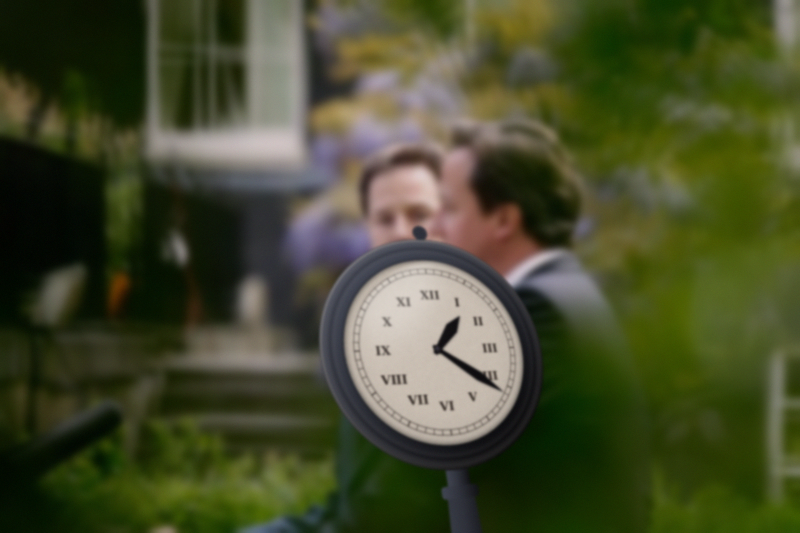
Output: 1h21
